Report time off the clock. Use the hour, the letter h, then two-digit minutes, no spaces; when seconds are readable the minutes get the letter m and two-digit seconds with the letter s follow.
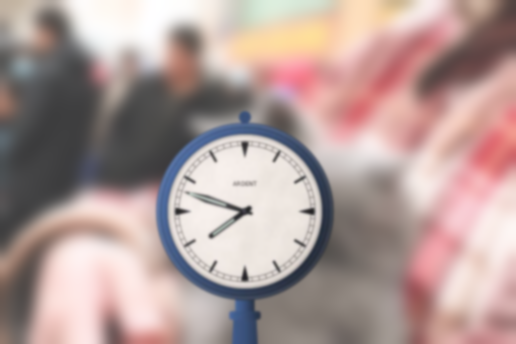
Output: 7h48
